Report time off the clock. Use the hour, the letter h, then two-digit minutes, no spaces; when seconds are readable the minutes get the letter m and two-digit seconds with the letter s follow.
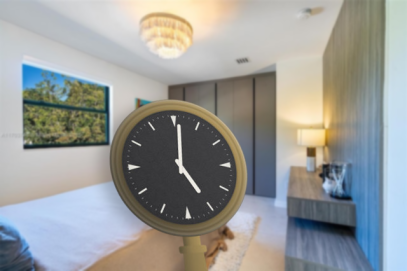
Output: 5h01
